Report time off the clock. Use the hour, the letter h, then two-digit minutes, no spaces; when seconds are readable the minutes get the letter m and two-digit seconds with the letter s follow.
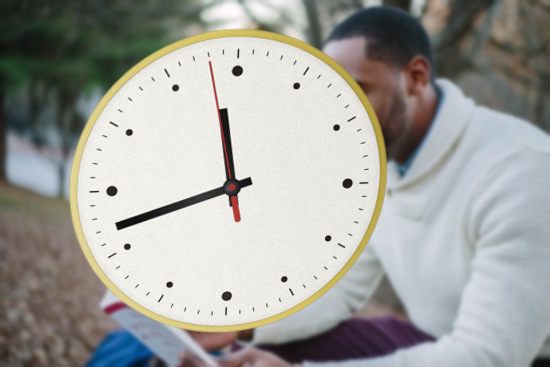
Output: 11h41m58s
